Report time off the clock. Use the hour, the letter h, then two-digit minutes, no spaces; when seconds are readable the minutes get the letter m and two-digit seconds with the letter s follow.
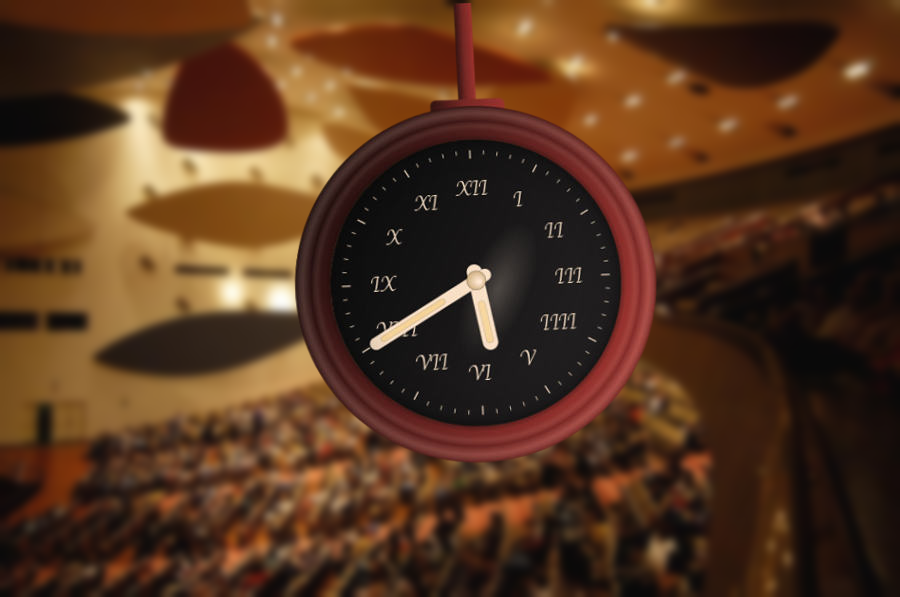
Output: 5h40
